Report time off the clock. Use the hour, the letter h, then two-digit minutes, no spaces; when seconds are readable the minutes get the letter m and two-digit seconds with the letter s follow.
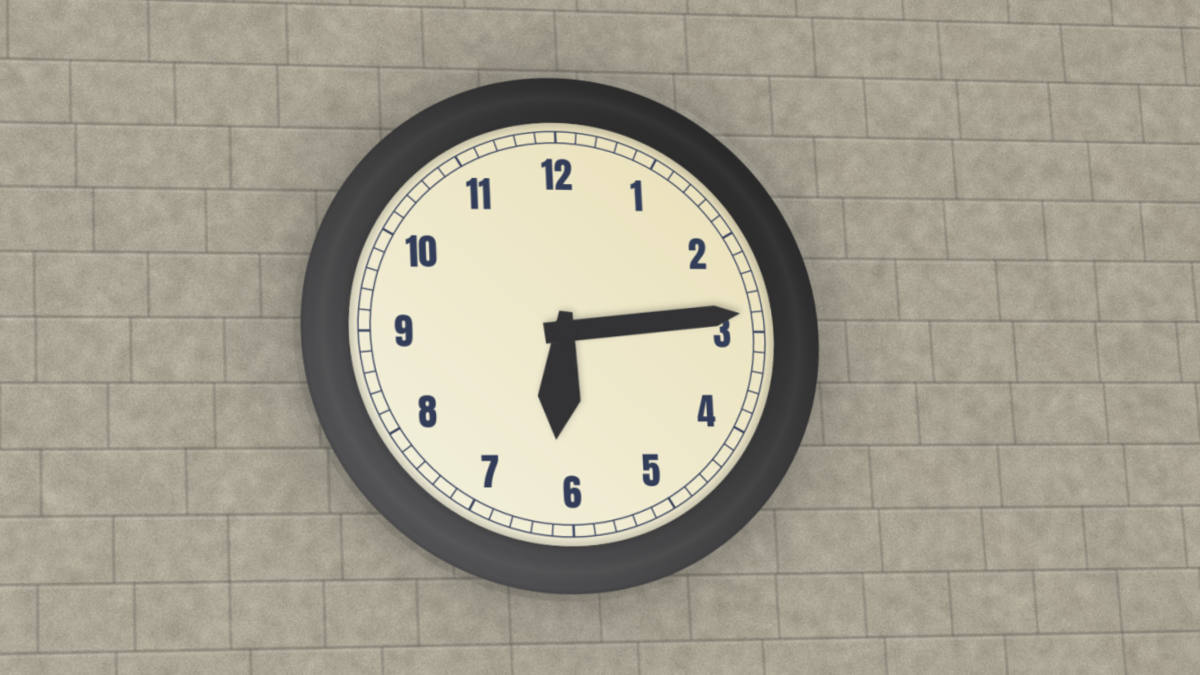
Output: 6h14
